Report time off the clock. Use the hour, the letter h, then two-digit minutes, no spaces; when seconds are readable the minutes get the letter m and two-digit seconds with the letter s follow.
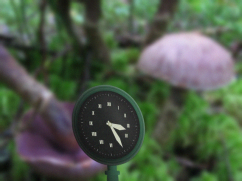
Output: 3h25
